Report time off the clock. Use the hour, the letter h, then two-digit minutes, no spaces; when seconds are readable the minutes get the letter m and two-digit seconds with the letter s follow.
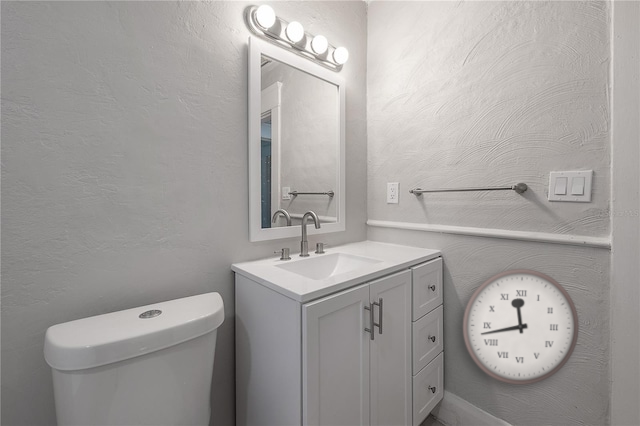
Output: 11h43
